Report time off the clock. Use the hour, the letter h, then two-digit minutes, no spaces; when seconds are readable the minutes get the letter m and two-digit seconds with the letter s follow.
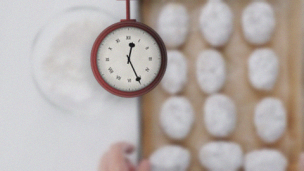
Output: 12h26
